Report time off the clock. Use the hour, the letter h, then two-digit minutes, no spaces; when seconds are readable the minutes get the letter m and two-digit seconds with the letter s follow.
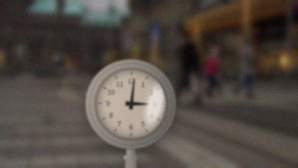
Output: 3h01
